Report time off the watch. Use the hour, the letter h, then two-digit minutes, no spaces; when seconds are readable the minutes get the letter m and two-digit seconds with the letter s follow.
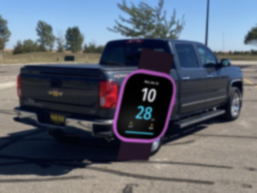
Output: 10h28
